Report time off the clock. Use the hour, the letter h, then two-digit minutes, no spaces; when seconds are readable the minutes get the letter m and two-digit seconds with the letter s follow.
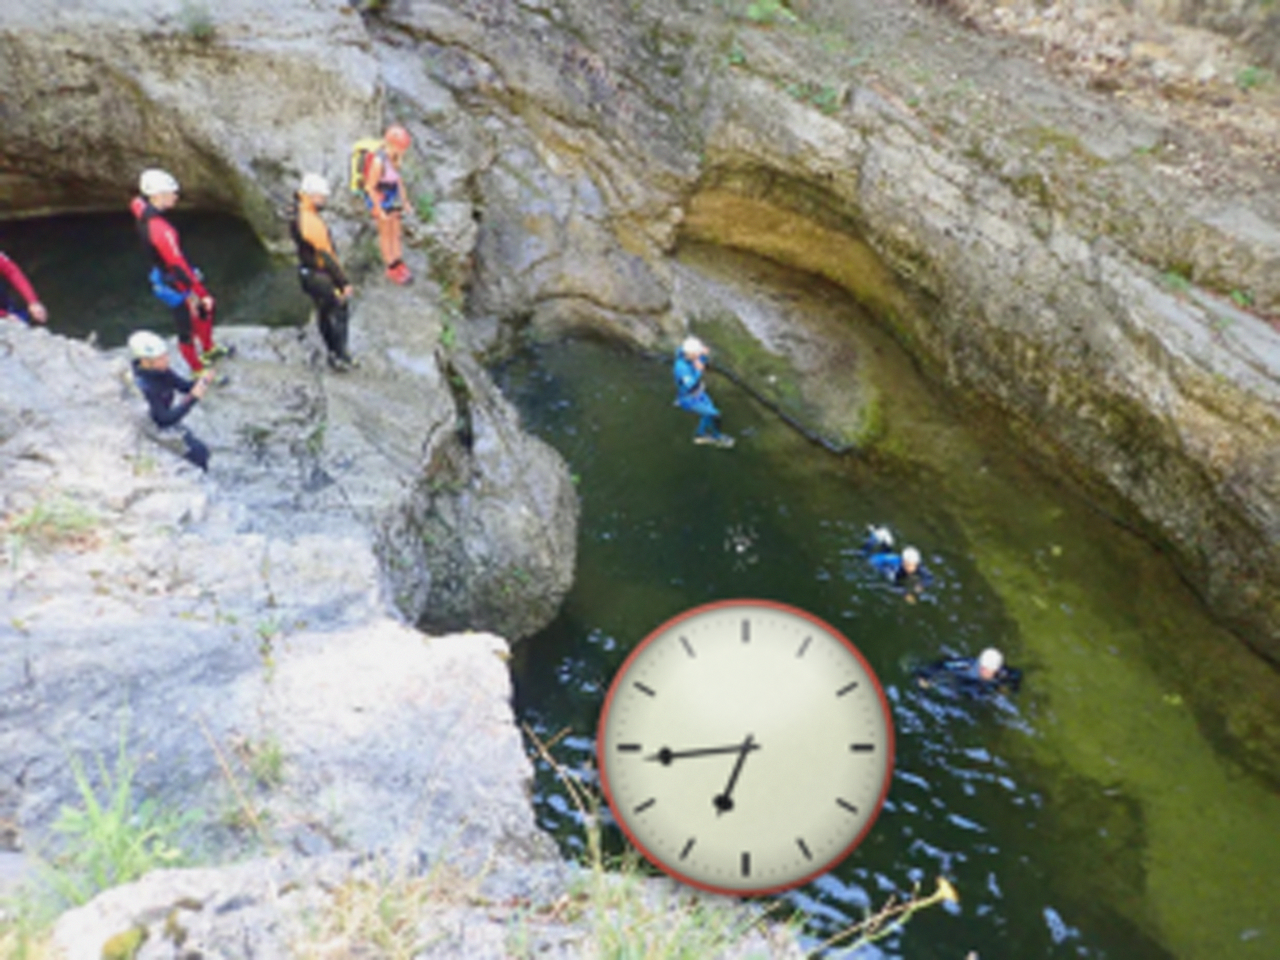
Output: 6h44
